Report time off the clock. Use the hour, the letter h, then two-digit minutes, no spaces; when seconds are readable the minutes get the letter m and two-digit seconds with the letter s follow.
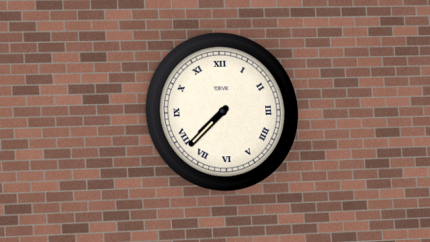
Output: 7h38
